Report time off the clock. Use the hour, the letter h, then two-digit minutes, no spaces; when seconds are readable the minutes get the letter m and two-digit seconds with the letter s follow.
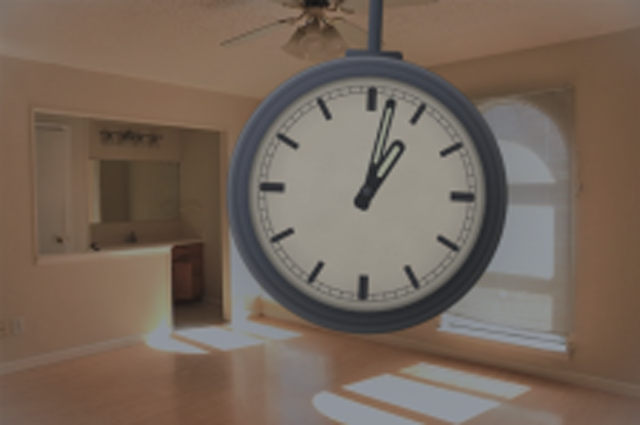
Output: 1h02
